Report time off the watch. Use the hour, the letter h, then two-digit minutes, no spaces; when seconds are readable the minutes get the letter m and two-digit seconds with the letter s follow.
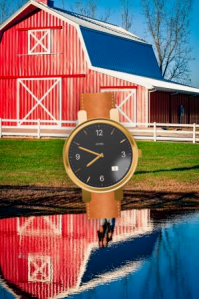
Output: 7h49
